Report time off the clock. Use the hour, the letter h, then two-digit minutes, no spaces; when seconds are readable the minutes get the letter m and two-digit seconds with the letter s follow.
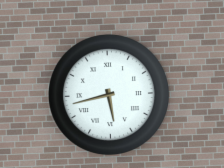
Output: 5h43
